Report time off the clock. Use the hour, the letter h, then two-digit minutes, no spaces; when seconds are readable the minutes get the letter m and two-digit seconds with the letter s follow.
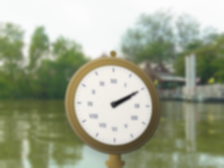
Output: 2h10
